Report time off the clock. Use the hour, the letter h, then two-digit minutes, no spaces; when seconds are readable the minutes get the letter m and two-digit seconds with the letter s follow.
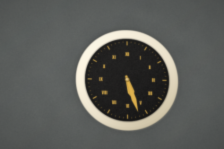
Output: 5h27
